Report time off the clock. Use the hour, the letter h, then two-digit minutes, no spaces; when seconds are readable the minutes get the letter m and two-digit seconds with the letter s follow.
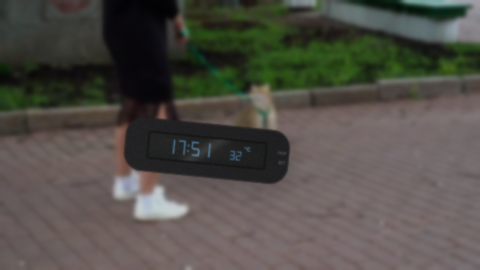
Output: 17h51
